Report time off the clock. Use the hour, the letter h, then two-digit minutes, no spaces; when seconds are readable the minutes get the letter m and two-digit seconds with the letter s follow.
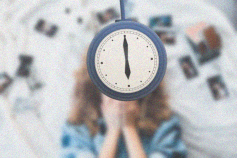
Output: 6h00
